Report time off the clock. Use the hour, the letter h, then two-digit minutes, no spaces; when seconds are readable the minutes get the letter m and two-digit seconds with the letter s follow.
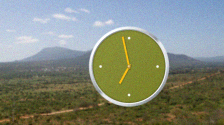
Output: 6h58
